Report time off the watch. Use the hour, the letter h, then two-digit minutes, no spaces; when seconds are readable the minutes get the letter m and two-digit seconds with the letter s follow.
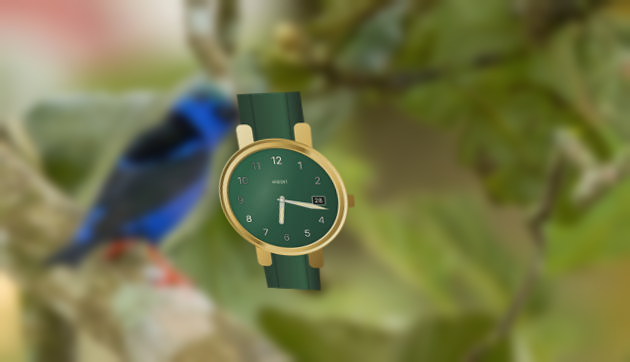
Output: 6h17
